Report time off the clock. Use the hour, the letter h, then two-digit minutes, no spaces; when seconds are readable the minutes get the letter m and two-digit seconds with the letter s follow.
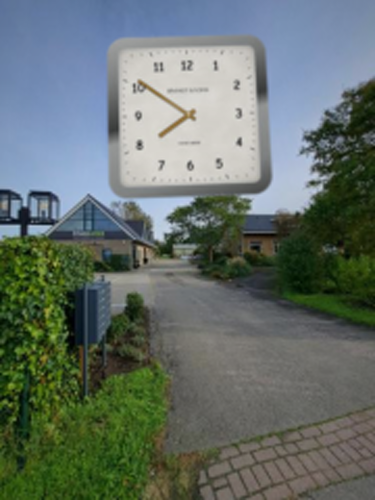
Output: 7h51
